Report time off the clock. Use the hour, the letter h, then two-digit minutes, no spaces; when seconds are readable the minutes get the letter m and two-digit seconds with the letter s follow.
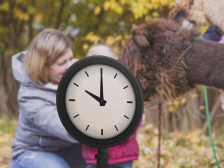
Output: 10h00
